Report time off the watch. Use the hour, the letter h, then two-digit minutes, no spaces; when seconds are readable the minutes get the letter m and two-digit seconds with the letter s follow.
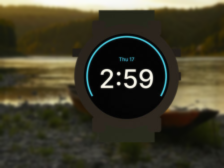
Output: 2h59
